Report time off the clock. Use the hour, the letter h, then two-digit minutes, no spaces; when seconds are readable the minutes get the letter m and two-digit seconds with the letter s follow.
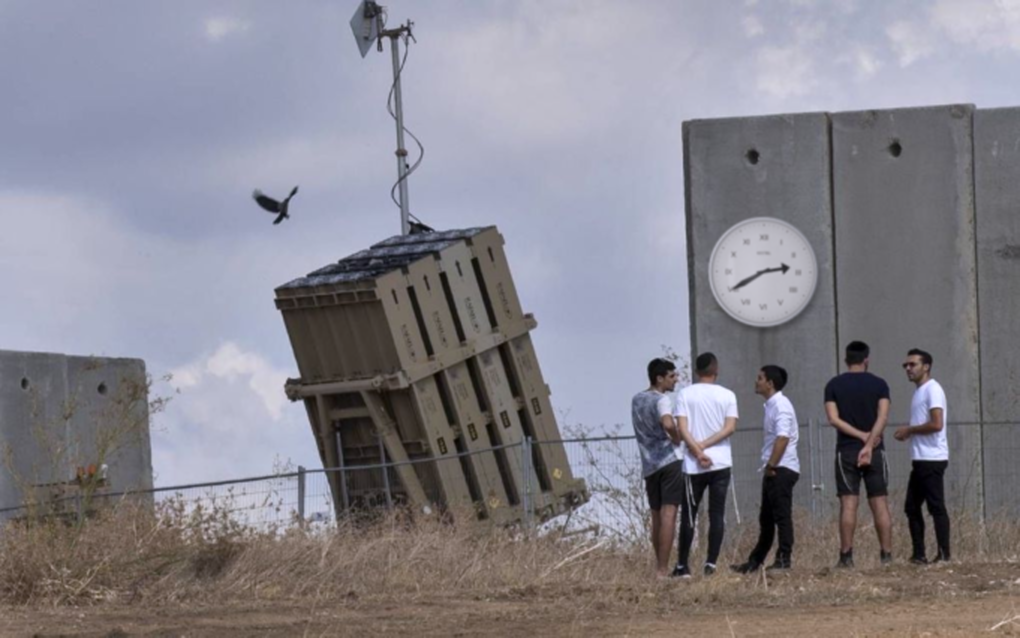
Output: 2h40
